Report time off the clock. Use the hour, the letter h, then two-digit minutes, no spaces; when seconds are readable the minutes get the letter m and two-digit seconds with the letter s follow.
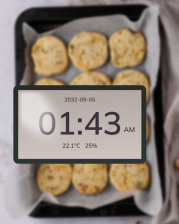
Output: 1h43
